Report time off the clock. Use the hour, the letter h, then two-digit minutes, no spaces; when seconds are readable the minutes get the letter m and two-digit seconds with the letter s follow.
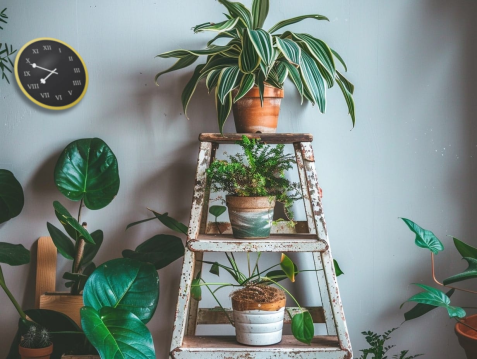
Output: 7h49
